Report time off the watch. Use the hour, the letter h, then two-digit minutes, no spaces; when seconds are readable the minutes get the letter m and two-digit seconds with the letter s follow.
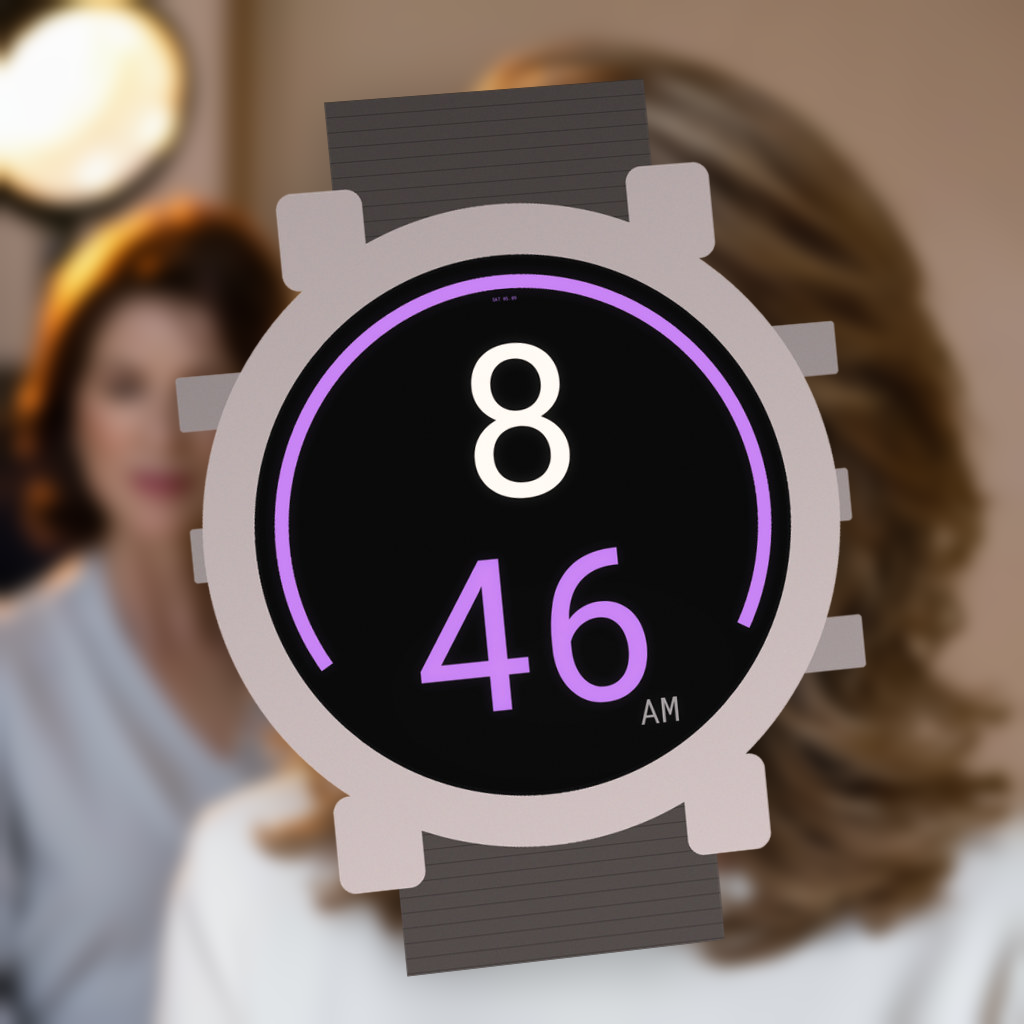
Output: 8h46
